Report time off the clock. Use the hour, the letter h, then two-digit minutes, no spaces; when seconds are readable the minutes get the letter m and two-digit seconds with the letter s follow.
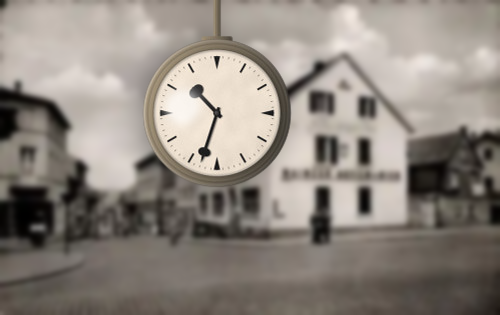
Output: 10h33
